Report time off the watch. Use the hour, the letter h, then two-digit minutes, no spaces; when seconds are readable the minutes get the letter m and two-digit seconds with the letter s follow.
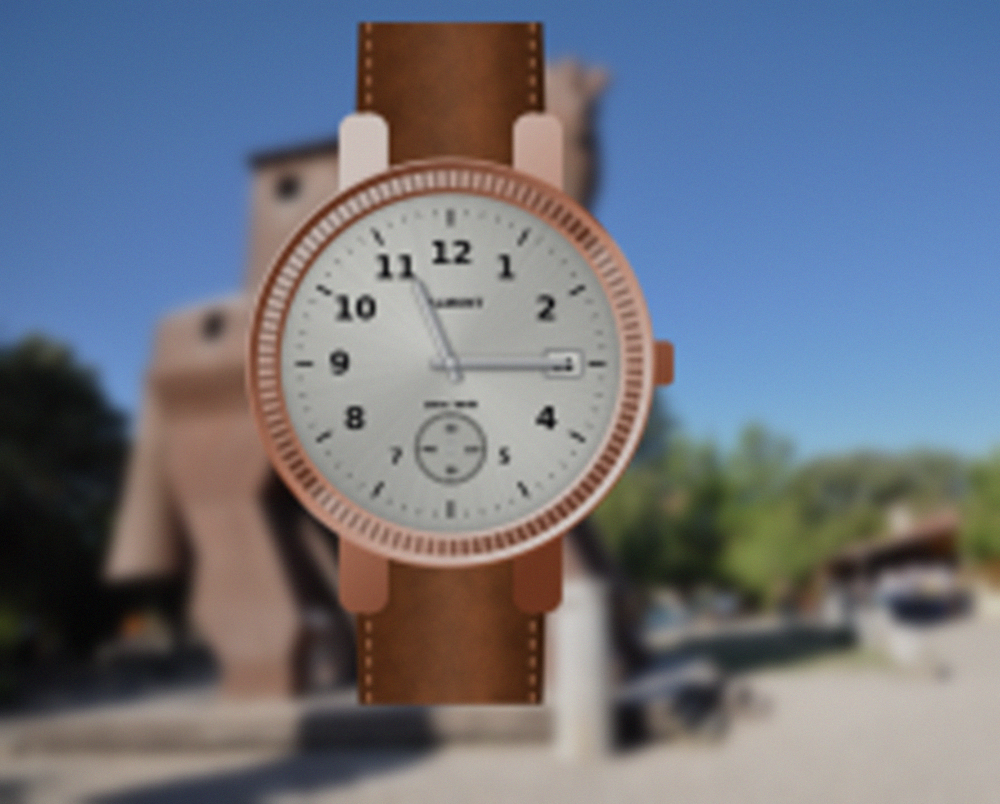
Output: 11h15
